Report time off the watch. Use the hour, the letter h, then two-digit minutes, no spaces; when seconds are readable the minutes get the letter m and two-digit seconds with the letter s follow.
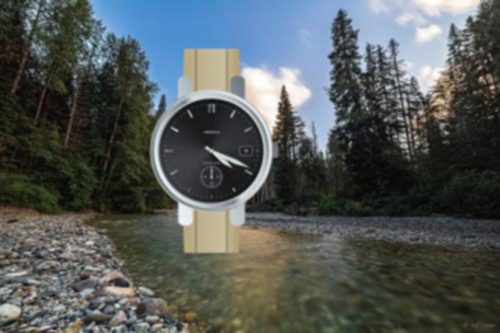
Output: 4h19
